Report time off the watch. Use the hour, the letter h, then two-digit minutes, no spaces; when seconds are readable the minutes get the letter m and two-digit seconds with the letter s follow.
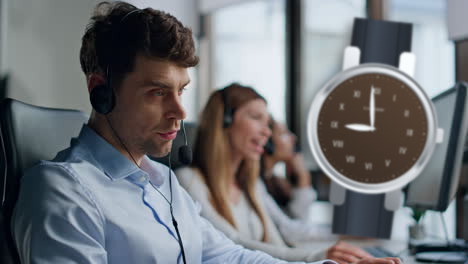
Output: 8h59
